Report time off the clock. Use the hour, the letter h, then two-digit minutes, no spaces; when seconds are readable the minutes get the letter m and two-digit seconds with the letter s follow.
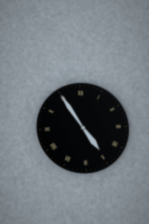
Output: 4h55
